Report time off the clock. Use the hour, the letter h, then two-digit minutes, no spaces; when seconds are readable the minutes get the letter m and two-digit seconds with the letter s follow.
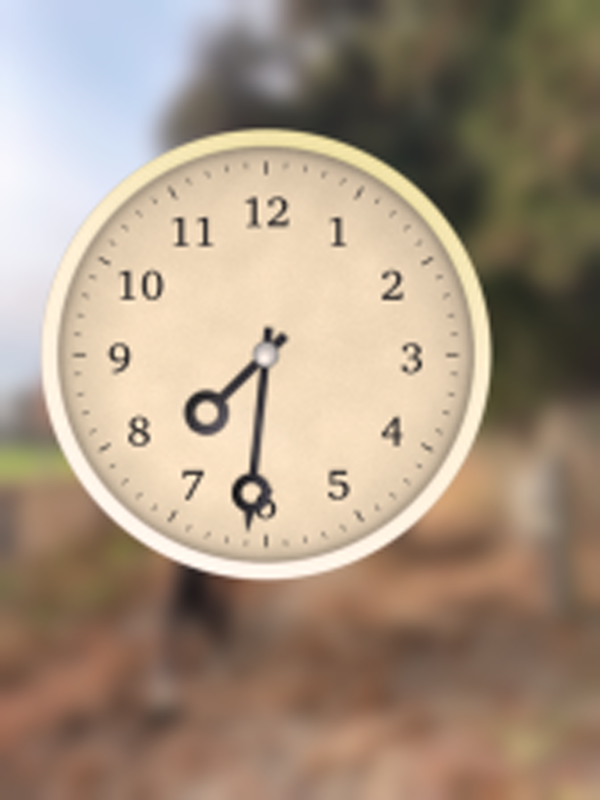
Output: 7h31
